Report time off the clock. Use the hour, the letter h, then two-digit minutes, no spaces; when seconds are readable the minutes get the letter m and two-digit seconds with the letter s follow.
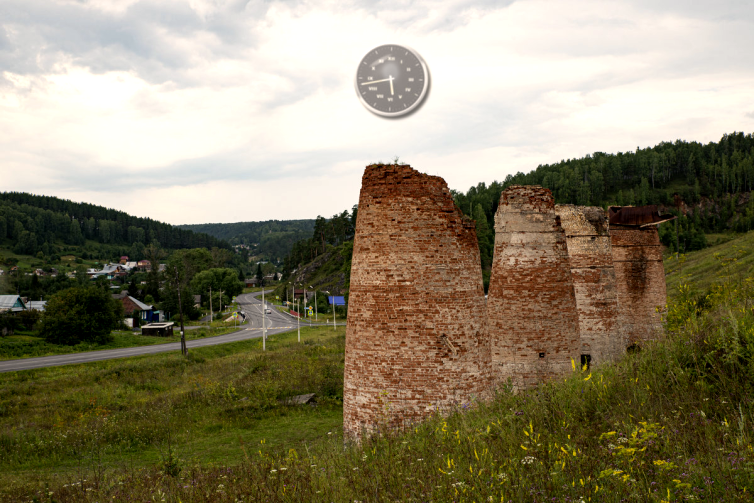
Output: 5h43
